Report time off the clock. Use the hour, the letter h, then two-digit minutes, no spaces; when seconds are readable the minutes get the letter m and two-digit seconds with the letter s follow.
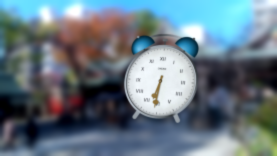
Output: 6h31
